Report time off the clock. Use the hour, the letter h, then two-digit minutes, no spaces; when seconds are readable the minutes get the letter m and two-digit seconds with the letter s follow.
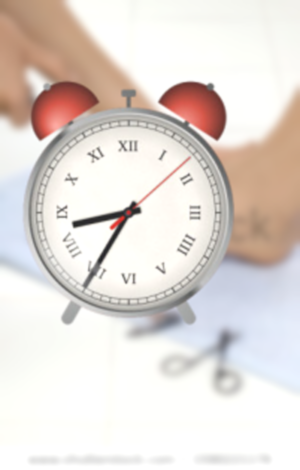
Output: 8h35m08s
